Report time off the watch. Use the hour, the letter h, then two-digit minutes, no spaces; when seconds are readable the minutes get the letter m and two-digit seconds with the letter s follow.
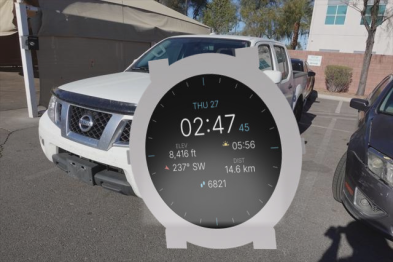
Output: 2h47m45s
